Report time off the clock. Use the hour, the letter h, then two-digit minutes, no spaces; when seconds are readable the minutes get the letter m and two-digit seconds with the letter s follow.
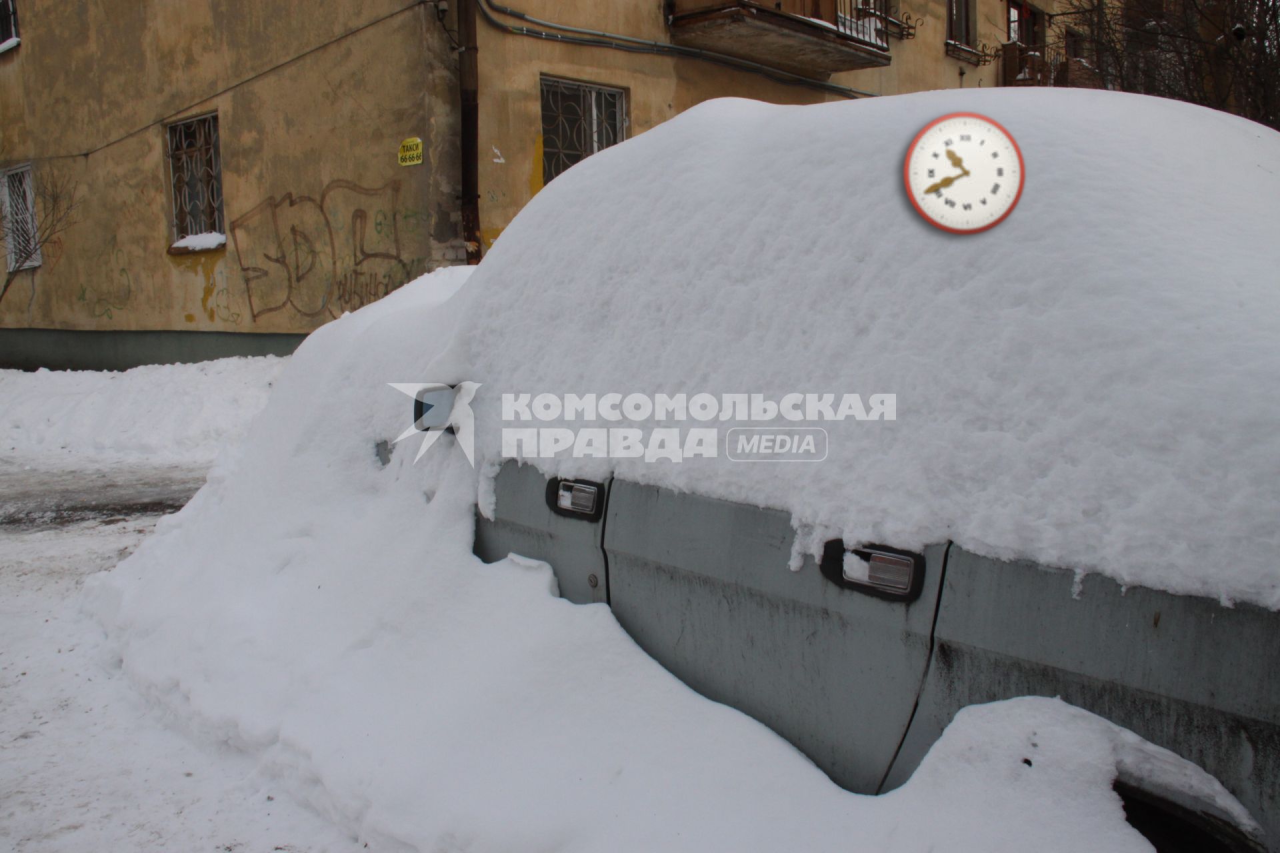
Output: 10h41
